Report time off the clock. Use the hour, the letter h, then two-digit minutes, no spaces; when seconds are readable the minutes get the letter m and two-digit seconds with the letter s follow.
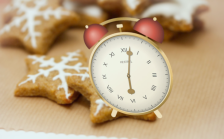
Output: 6h02
